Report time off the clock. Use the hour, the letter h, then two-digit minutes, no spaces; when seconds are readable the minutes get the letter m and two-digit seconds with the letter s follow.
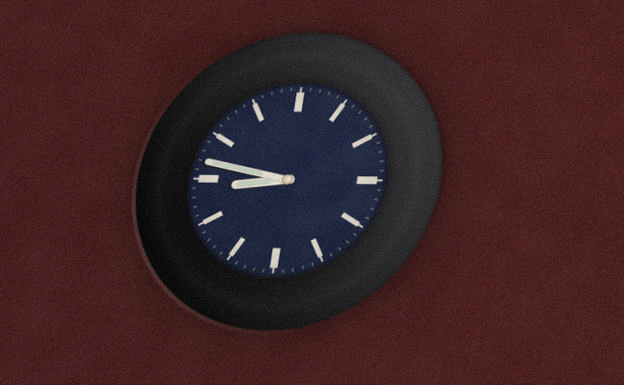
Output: 8h47
